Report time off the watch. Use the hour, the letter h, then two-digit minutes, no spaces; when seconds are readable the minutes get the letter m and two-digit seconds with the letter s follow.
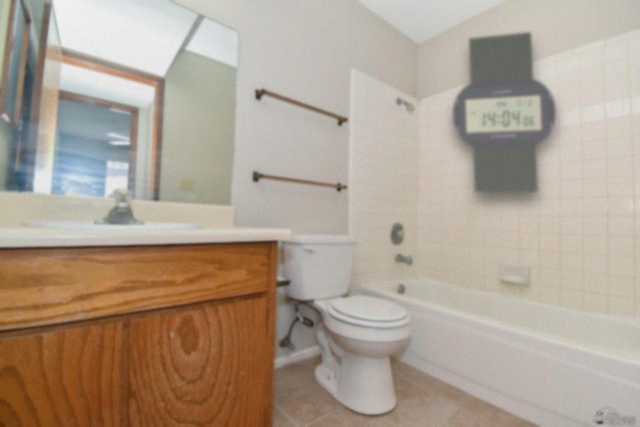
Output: 14h04
